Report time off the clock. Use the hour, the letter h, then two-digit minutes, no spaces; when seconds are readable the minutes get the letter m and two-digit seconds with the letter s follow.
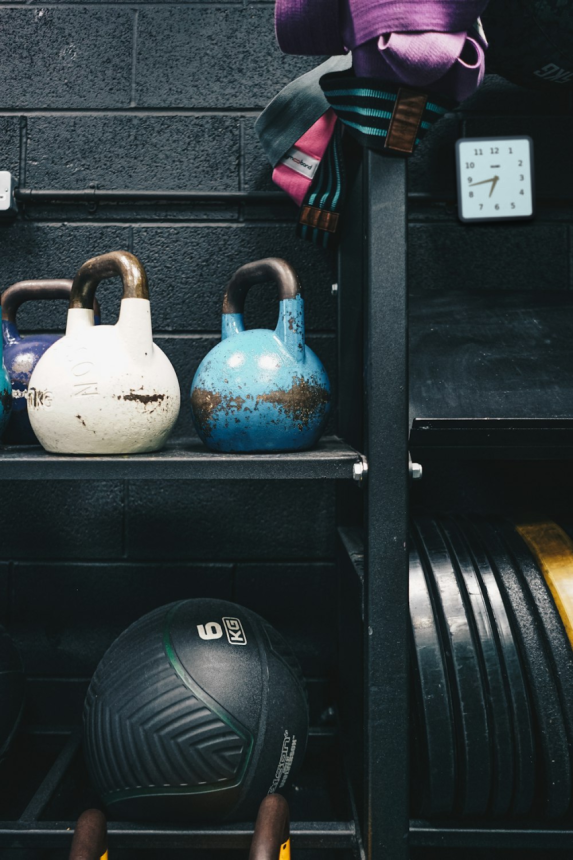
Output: 6h43
